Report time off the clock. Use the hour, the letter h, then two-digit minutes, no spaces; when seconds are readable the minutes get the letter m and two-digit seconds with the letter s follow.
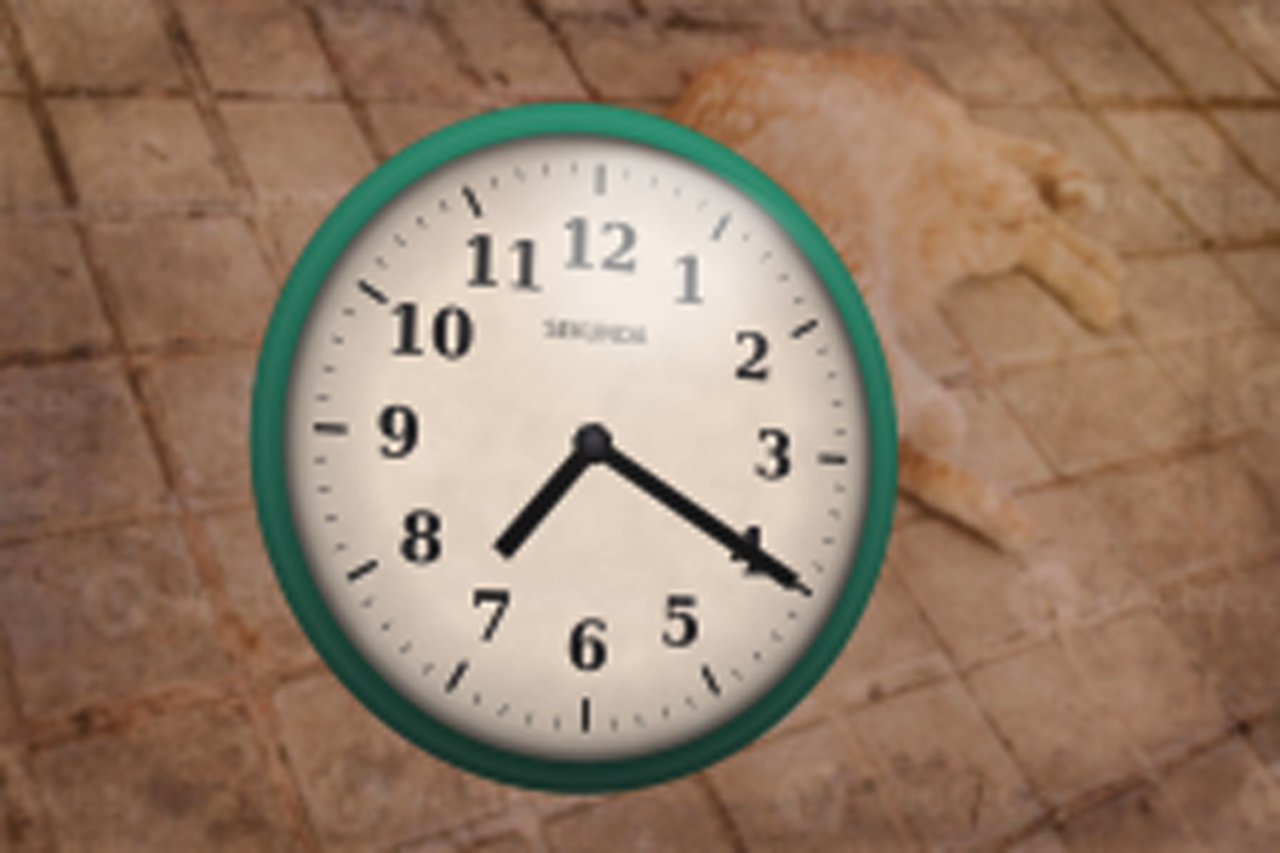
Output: 7h20
